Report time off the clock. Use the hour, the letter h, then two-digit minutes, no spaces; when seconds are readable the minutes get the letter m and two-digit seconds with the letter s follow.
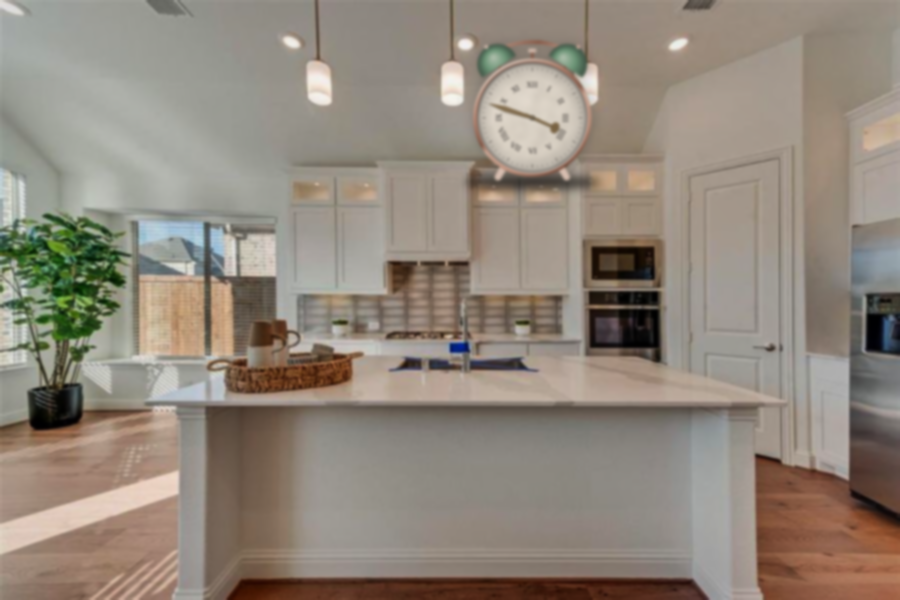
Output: 3h48
